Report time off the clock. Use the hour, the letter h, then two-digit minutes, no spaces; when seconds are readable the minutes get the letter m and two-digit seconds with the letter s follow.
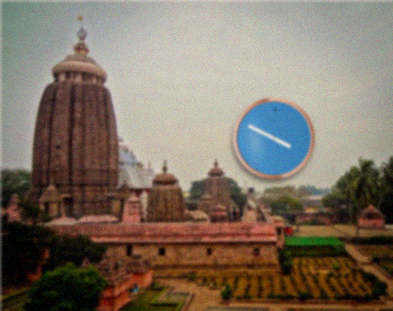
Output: 3h49
